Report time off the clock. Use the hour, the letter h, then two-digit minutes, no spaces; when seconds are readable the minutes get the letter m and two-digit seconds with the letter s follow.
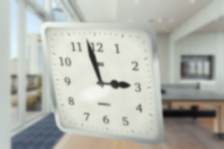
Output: 2h58
